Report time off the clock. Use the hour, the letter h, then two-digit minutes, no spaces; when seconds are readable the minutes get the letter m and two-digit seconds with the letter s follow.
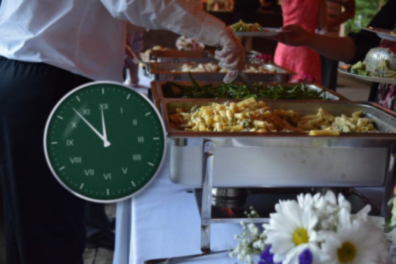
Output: 11h53
